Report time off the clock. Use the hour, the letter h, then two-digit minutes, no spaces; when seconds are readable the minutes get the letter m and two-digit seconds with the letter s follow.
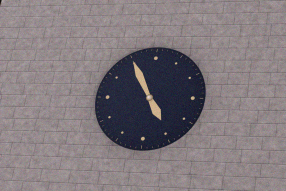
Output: 4h55
